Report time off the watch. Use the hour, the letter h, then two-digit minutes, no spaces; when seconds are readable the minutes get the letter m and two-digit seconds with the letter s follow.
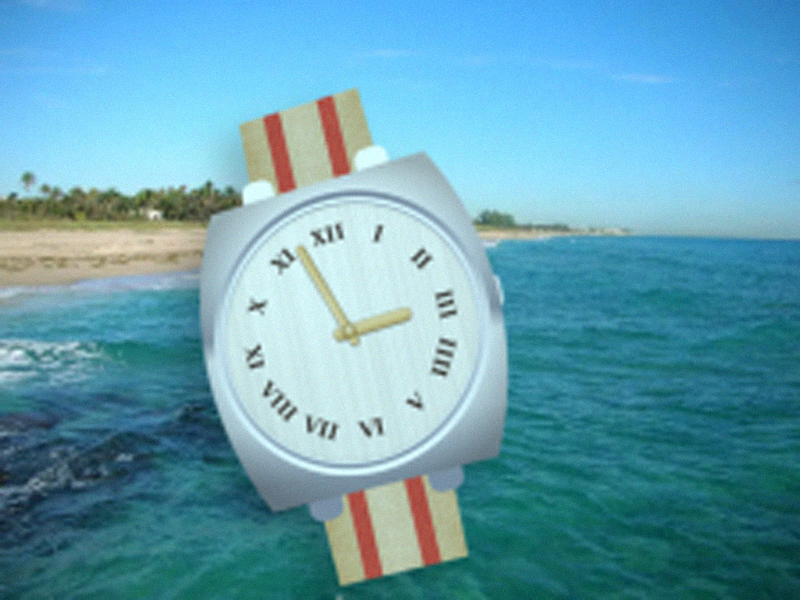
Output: 2h57
